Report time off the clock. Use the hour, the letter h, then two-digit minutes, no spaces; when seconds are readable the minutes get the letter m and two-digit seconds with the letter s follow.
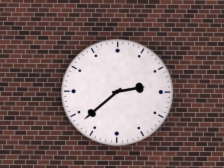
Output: 2h38
